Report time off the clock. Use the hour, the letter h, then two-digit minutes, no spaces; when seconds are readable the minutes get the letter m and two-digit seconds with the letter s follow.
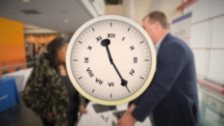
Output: 11h25
